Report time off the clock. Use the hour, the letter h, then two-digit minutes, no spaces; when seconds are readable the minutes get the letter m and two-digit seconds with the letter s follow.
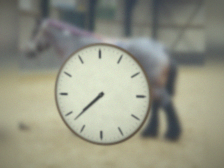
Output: 7h38
